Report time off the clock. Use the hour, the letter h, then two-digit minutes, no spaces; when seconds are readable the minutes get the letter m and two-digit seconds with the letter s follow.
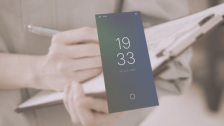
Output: 19h33
